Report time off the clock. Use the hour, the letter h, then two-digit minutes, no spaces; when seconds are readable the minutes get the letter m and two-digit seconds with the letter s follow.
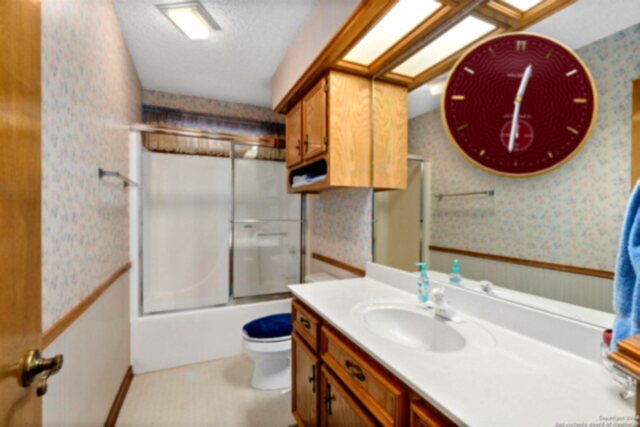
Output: 12h31
